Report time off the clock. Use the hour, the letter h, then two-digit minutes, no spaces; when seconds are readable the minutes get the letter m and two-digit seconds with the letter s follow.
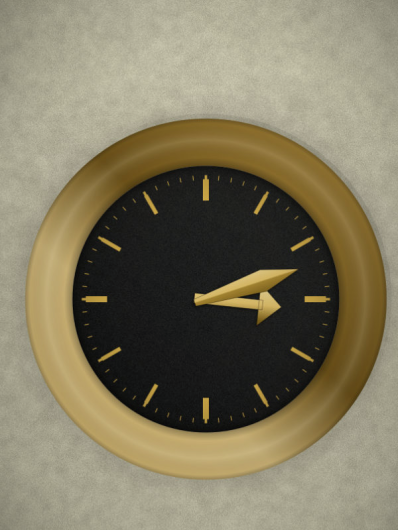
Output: 3h12
